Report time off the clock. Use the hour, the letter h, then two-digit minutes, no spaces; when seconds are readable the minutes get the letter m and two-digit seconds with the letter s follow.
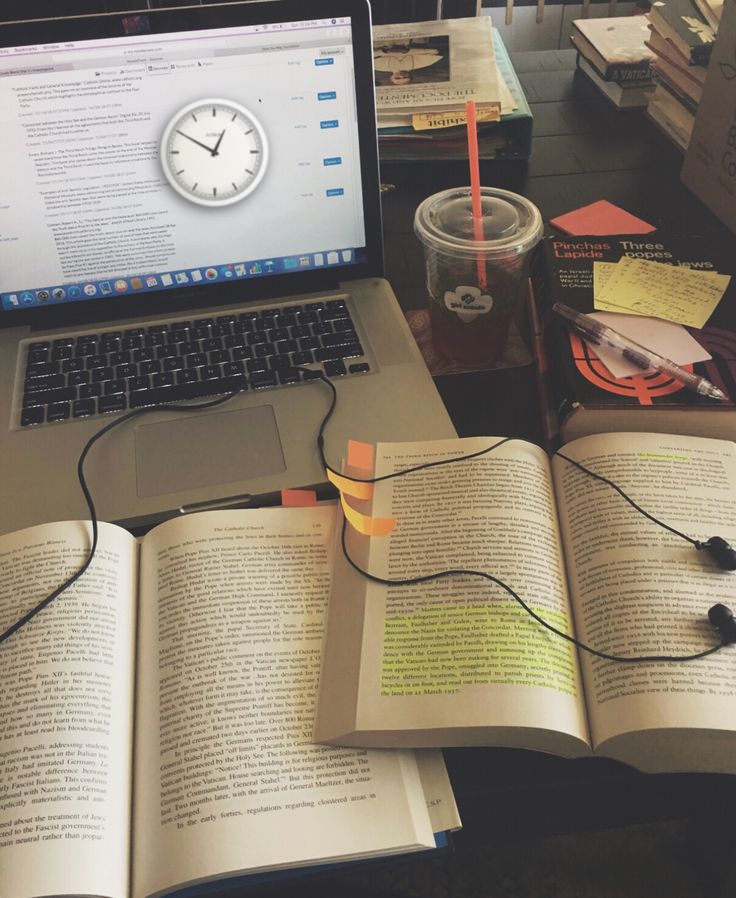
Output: 12h50
